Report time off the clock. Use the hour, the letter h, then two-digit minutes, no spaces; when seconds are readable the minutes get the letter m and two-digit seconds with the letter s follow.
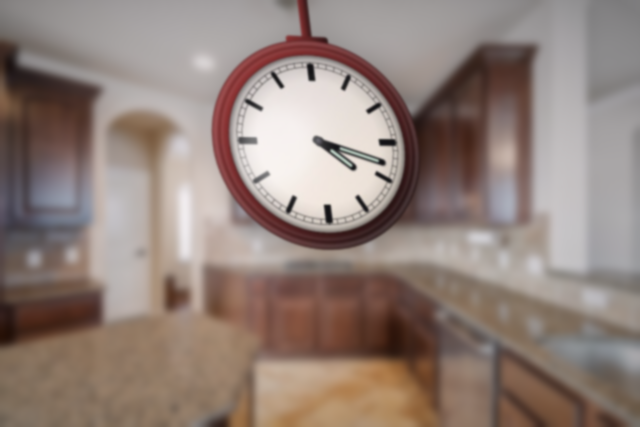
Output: 4h18
